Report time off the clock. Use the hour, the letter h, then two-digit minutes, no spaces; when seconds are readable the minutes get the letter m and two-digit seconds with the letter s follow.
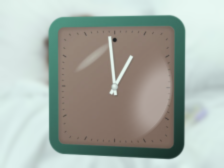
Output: 12h59
